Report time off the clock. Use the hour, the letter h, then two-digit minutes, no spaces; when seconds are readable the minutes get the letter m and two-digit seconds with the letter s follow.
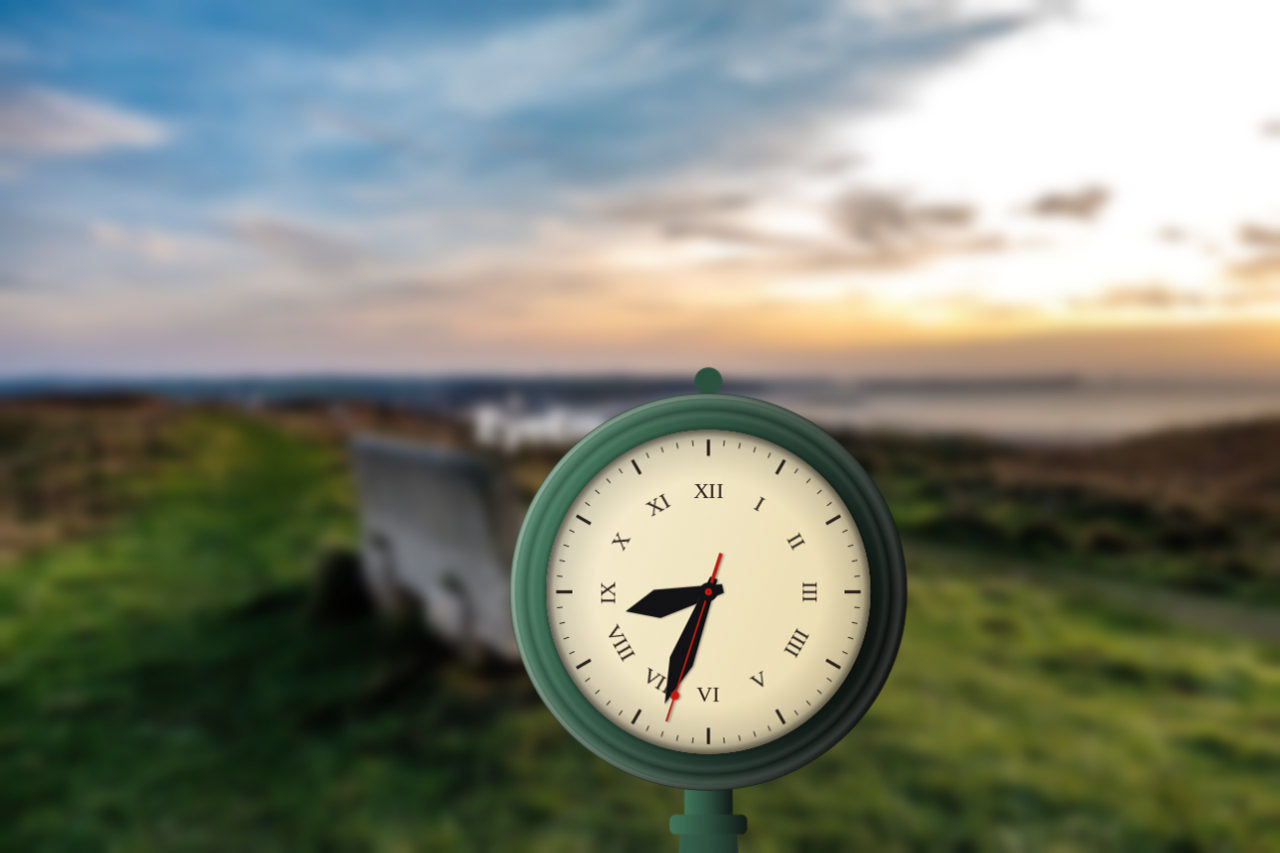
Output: 8h33m33s
